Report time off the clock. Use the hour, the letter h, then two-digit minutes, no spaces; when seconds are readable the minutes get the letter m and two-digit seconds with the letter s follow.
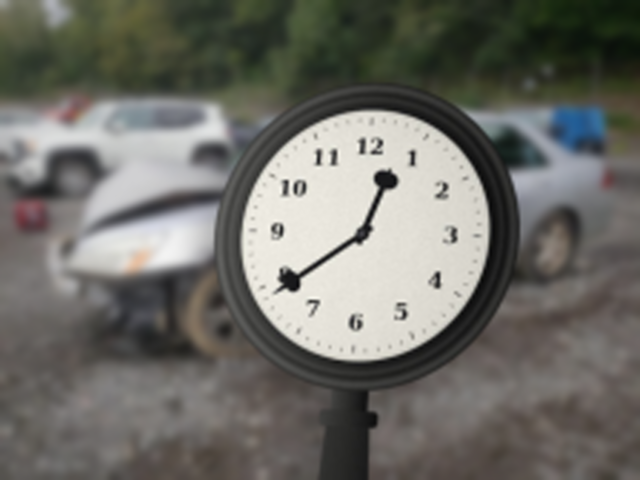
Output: 12h39
